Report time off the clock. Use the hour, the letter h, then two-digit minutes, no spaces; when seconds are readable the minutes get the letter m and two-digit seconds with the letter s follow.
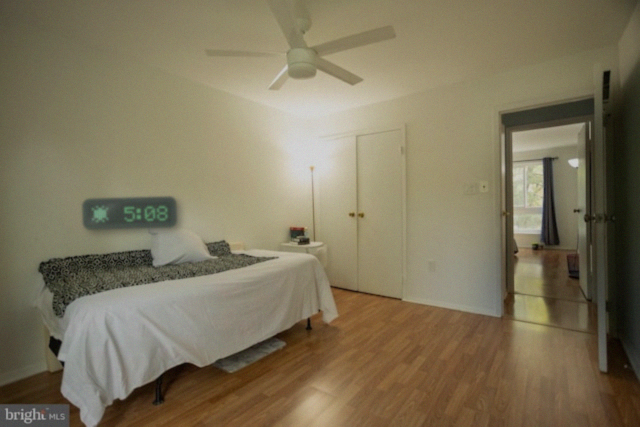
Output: 5h08
